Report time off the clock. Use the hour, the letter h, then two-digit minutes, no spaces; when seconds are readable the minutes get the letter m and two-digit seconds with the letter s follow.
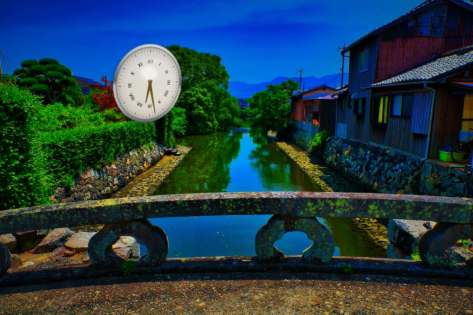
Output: 6h28
